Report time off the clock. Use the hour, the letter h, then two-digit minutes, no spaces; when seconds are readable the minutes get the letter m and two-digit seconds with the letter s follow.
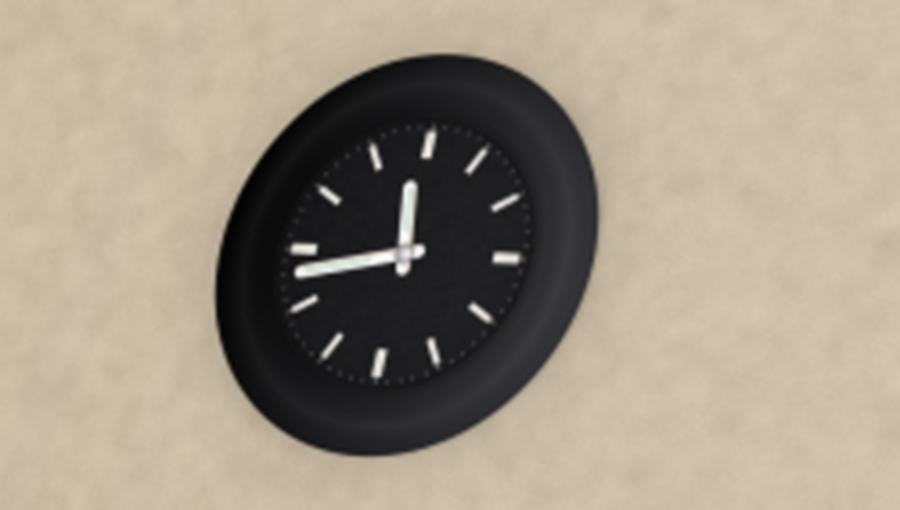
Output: 11h43
